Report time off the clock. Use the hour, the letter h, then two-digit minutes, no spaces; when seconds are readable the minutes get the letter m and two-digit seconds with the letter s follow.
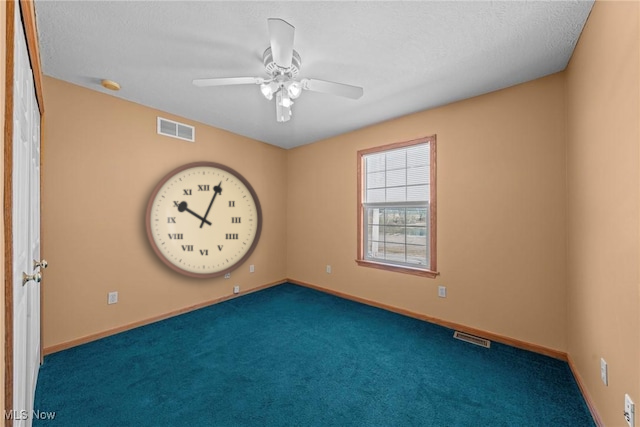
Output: 10h04
